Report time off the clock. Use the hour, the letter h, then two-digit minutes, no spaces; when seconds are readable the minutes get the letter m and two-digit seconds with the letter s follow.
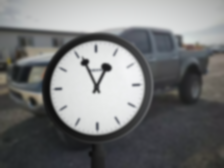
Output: 12h56
